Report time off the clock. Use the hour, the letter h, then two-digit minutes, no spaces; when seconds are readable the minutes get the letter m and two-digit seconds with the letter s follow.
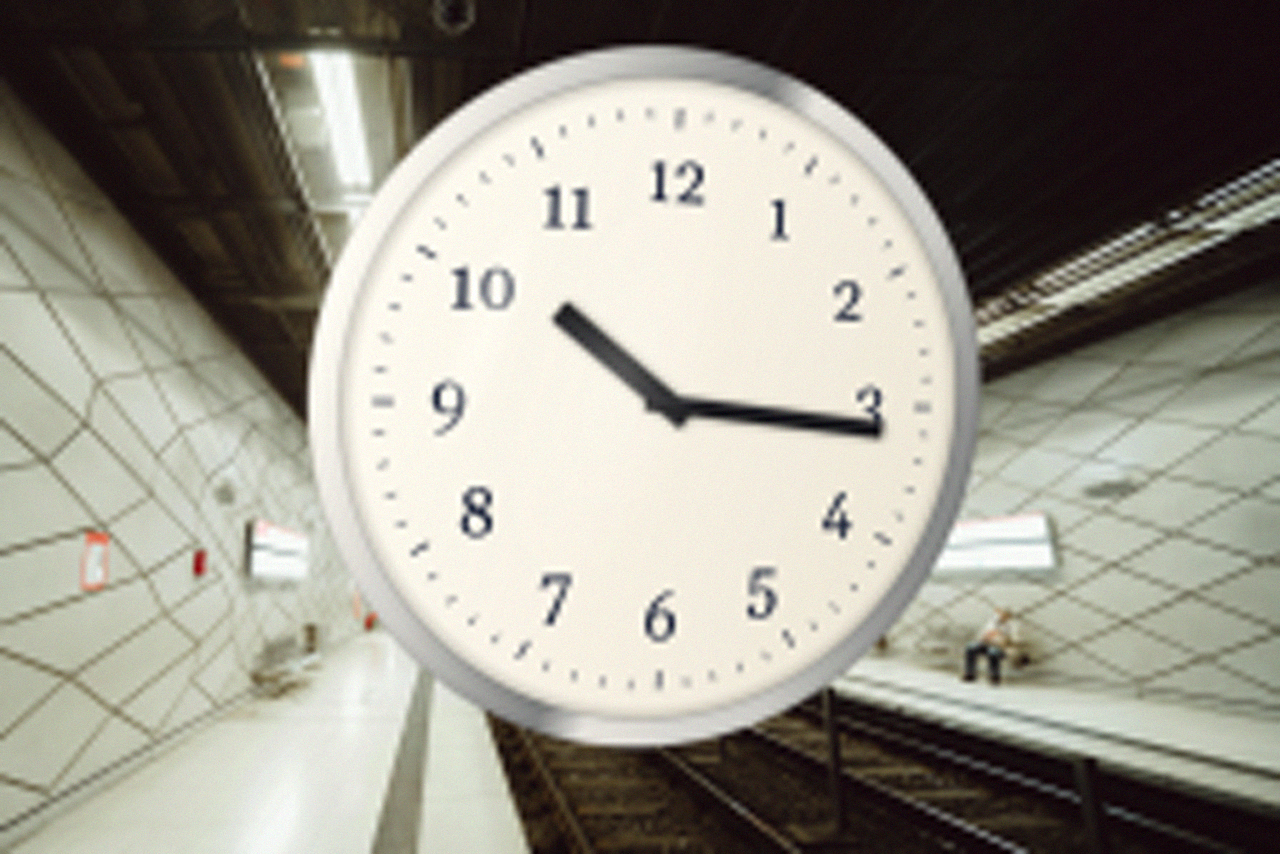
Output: 10h16
